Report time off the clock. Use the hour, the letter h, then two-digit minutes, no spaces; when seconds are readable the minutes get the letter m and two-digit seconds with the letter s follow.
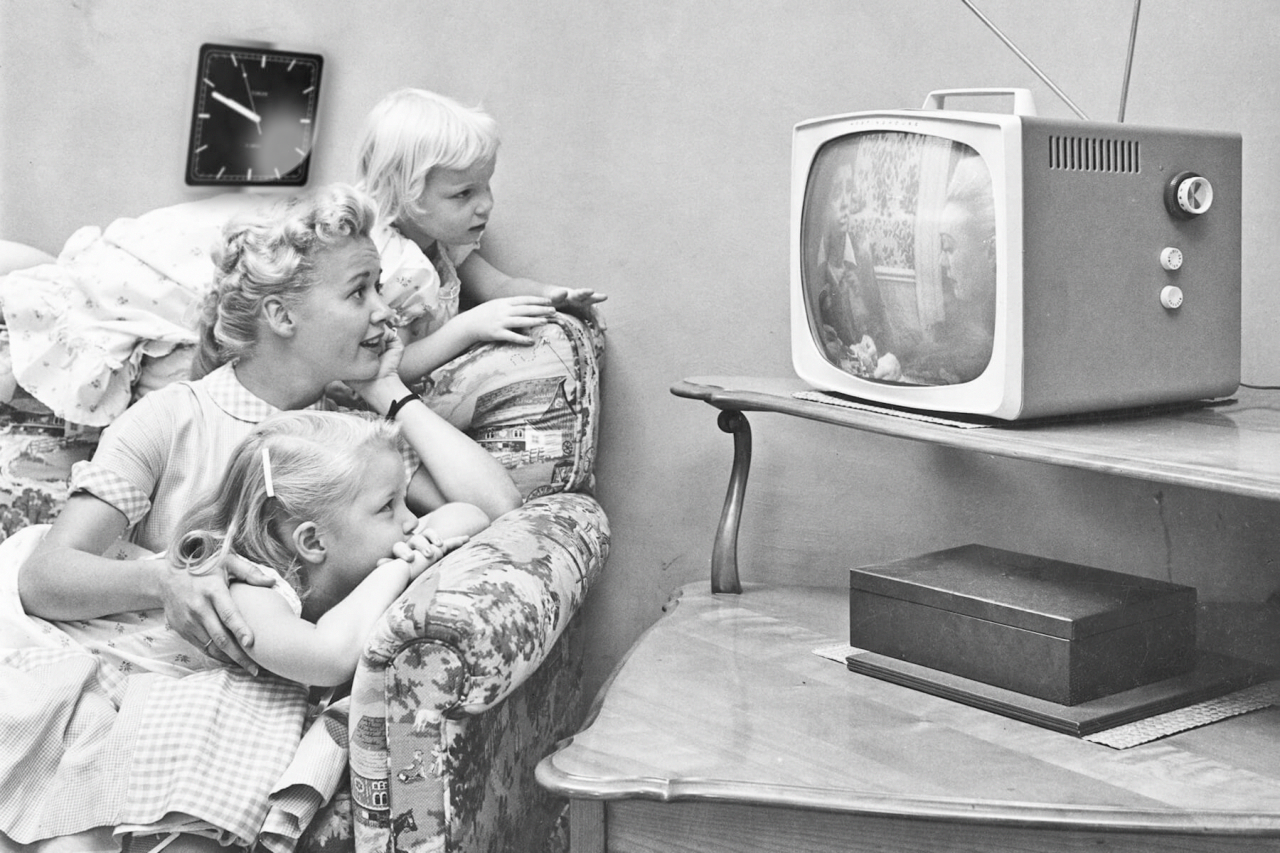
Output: 9h48m56s
